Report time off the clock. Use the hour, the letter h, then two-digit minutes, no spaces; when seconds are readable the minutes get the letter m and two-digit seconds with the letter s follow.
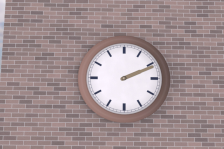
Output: 2h11
